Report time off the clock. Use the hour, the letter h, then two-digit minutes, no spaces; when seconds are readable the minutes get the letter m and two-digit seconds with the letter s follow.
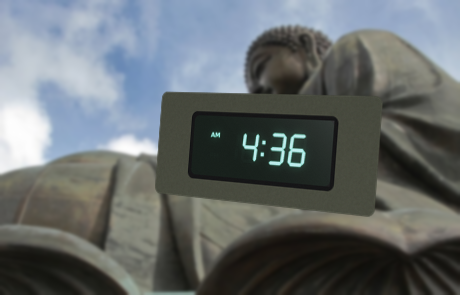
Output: 4h36
